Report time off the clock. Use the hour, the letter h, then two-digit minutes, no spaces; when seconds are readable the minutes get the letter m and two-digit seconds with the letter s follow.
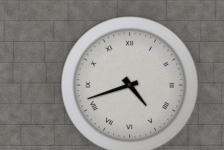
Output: 4h42
